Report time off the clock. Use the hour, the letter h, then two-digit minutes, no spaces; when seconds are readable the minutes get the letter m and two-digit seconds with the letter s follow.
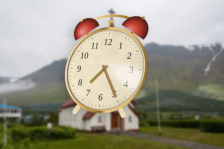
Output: 7h25
